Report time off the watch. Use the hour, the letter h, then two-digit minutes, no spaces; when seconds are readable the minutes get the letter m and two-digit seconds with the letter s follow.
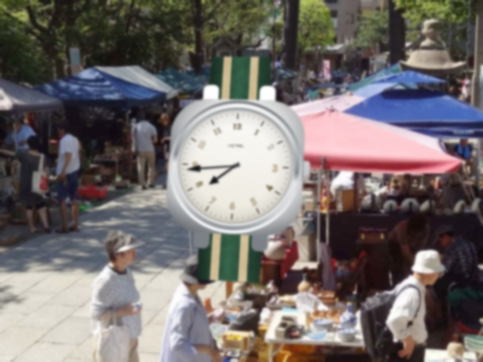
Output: 7h44
